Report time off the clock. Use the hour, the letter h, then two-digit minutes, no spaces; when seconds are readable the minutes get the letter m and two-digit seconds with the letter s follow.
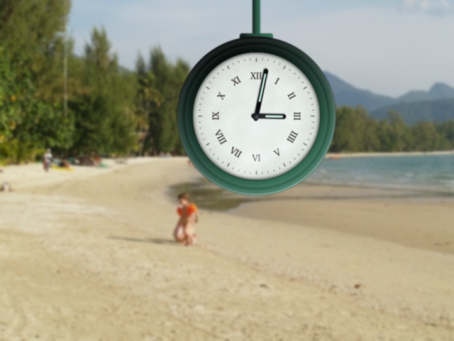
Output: 3h02
